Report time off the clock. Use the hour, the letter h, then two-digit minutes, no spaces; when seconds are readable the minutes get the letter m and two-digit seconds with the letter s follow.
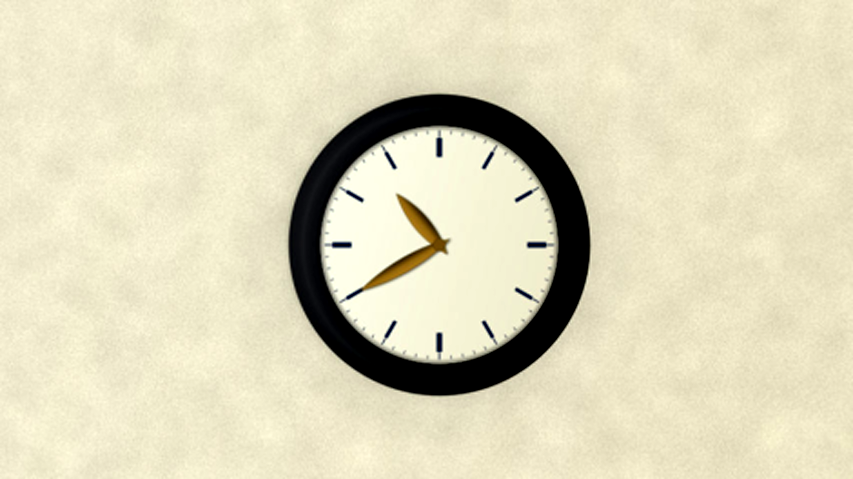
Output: 10h40
